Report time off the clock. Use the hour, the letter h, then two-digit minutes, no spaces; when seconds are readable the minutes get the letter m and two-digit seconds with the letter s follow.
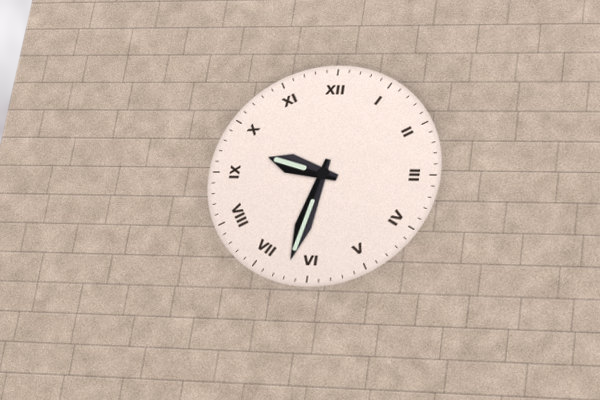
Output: 9h32
